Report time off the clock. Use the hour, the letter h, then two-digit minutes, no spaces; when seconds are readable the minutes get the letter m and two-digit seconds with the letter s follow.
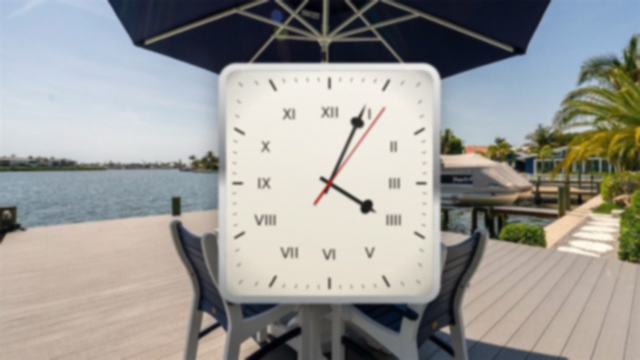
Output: 4h04m06s
